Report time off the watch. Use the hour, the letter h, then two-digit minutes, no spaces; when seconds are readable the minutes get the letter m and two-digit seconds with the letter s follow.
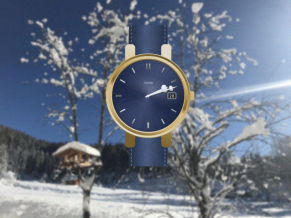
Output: 2h12
